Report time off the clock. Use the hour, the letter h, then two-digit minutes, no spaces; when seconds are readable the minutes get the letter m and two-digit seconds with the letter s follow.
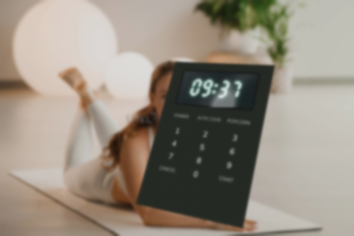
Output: 9h37
